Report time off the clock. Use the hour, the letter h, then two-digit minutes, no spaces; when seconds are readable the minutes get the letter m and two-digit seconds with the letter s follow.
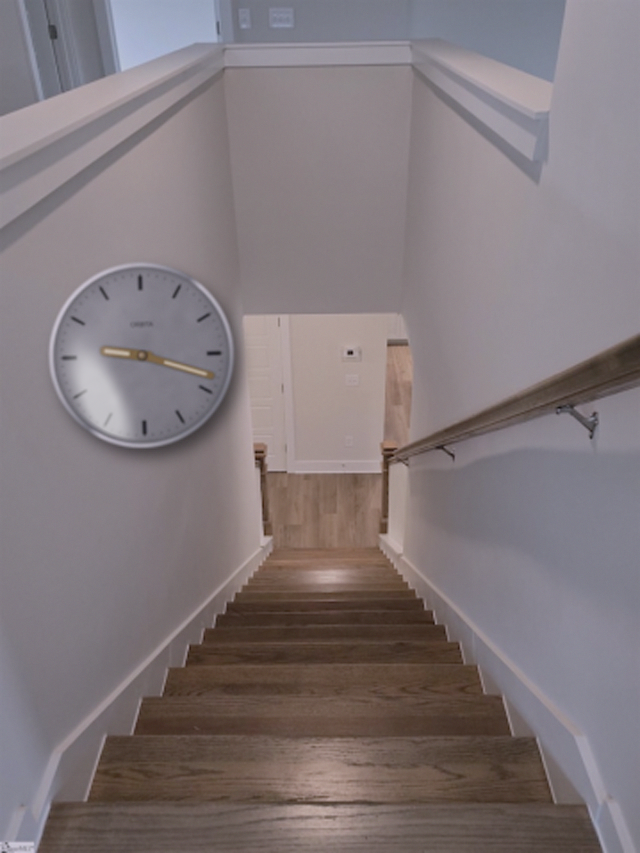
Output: 9h18
